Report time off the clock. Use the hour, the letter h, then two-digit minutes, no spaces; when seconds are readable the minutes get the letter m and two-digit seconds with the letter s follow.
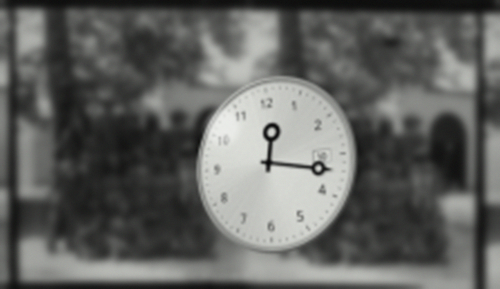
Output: 12h17
